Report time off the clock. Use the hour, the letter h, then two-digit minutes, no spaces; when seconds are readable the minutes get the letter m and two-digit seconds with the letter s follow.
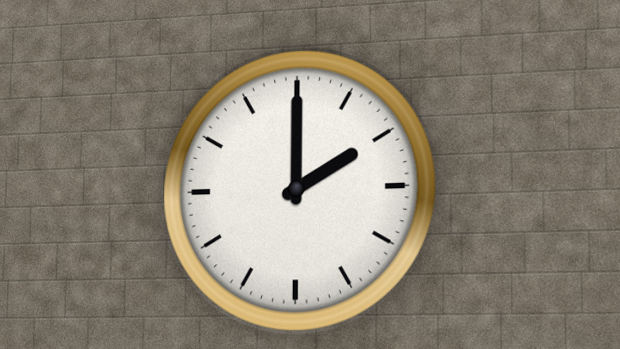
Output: 2h00
